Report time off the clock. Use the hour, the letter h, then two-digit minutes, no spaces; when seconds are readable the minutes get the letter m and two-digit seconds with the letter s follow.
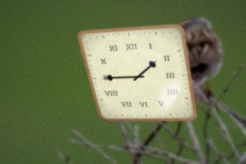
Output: 1h45
